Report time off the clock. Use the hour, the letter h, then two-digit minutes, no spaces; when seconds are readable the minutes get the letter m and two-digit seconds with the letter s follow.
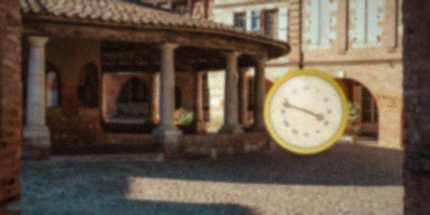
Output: 3h48
